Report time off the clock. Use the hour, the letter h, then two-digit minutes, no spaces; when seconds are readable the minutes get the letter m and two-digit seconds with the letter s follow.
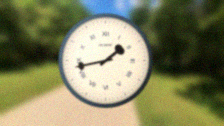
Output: 1h43
